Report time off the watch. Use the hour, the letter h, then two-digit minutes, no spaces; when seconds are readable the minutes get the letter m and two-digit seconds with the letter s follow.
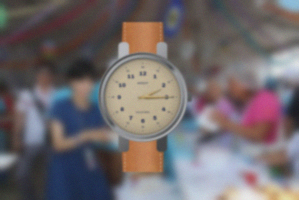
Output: 2h15
